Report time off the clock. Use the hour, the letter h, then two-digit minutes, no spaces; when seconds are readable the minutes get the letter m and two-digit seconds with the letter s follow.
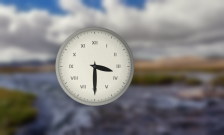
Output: 3h30
